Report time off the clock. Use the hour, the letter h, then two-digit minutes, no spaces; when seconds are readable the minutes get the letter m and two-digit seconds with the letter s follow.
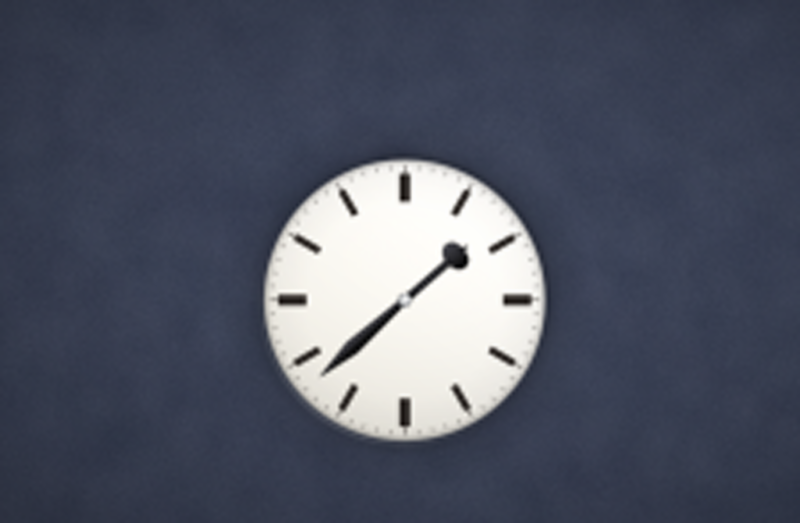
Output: 1h38
